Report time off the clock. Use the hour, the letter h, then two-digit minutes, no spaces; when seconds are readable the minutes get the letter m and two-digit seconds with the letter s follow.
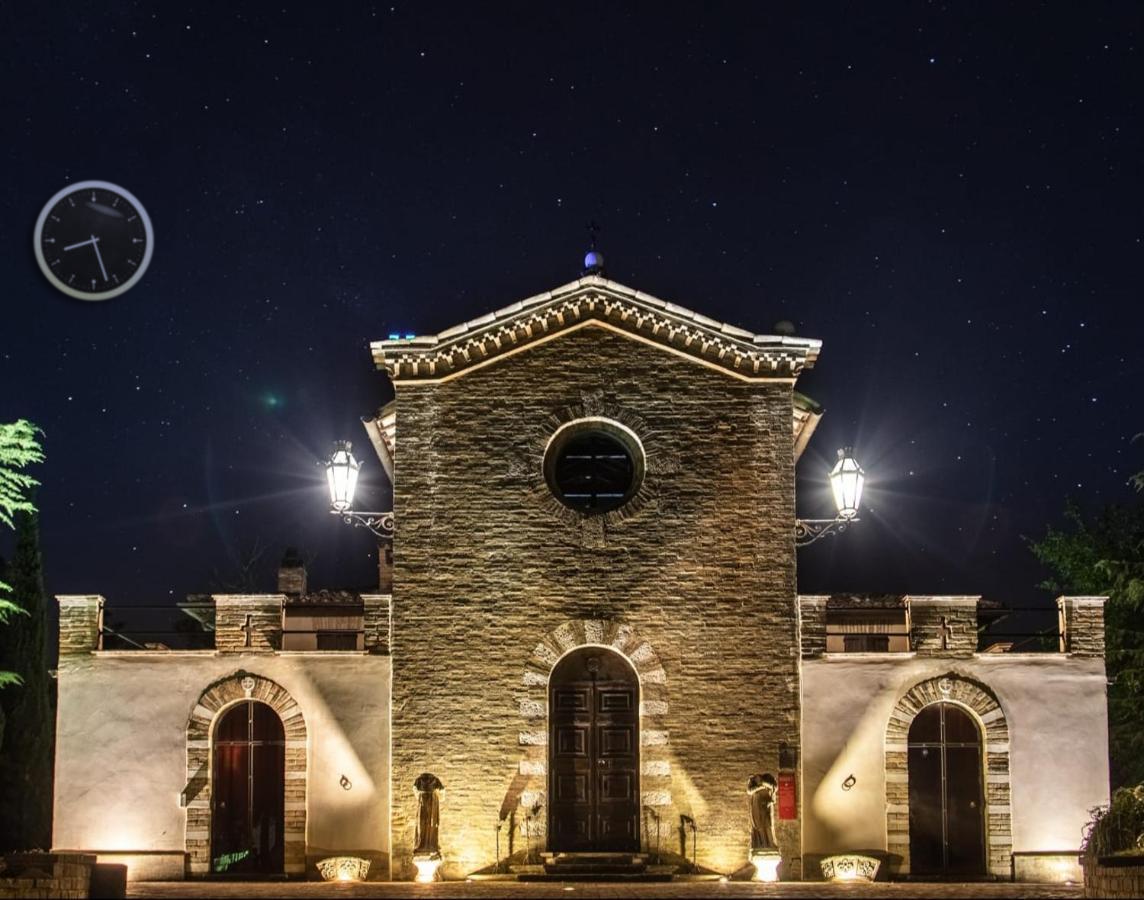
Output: 8h27
